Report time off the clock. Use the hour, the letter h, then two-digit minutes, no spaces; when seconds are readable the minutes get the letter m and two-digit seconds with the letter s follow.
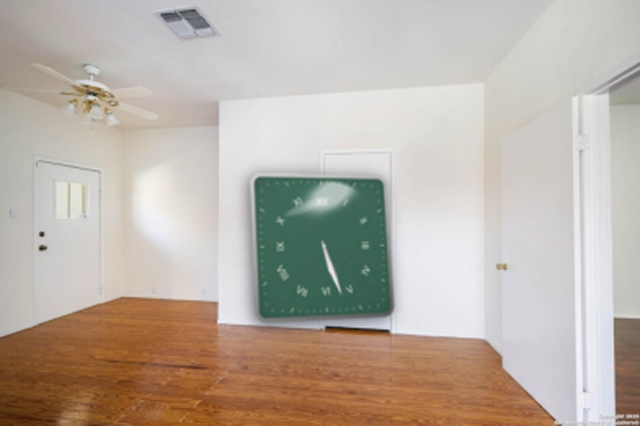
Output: 5h27
